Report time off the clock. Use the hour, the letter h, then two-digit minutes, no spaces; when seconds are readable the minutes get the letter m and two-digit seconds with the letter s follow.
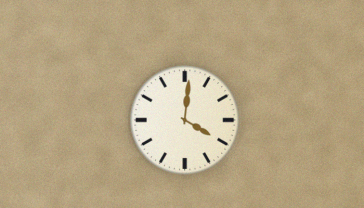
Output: 4h01
